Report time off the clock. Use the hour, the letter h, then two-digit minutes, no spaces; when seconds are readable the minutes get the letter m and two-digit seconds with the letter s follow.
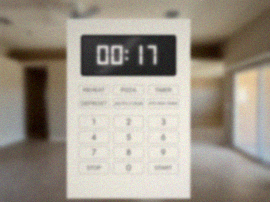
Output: 0h17
